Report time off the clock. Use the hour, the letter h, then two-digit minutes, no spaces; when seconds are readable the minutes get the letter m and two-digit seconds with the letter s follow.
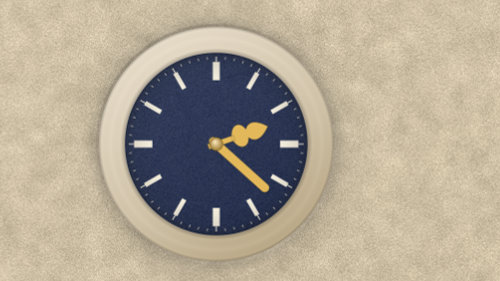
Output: 2h22
